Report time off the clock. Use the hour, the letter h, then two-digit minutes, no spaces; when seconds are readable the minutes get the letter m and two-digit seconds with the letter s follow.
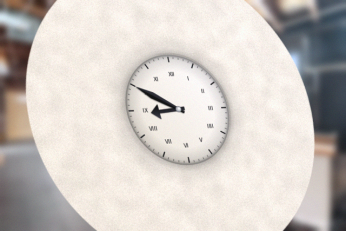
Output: 8h50
